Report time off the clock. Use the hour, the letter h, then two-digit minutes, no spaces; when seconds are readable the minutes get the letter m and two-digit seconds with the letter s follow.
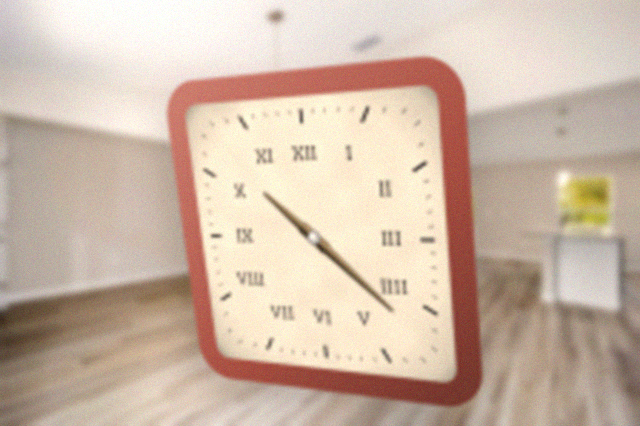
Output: 10h22
